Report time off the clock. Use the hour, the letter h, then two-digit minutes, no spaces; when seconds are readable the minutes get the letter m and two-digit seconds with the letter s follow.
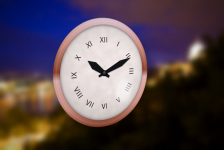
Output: 10h11
